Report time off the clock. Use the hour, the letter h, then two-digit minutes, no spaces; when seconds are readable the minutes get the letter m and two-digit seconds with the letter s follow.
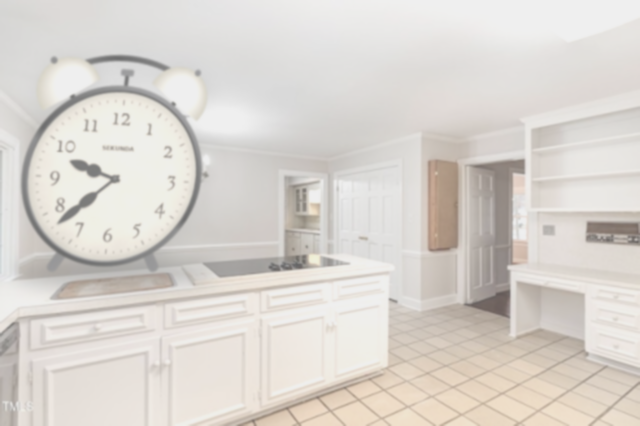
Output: 9h38
